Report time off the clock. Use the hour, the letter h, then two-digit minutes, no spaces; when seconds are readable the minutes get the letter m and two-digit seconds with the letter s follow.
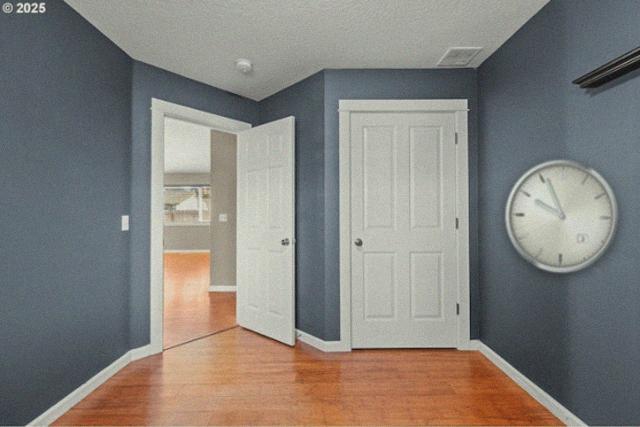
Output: 9h56
